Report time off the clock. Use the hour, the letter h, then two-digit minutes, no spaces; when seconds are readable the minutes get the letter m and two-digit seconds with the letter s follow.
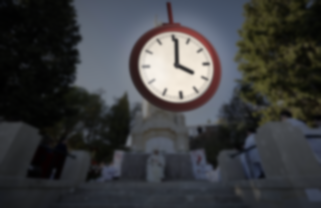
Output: 4h01
